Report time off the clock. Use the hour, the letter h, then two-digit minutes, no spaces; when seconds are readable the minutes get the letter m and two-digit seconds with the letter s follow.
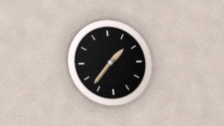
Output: 1h37
